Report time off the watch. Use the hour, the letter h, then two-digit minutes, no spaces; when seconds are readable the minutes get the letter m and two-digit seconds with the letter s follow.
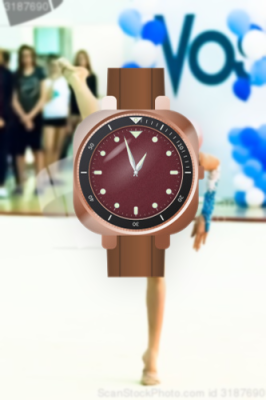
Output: 12h57
